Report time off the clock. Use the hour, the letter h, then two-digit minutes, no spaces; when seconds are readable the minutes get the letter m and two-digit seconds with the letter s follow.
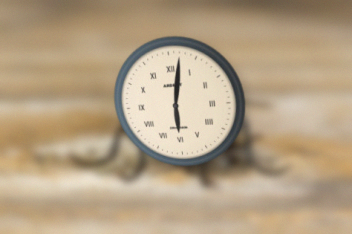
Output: 6h02
